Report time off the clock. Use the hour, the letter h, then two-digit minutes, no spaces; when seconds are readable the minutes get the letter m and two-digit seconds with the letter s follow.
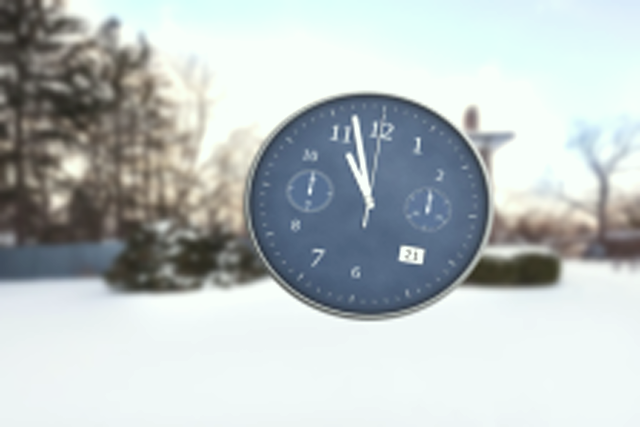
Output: 10h57
